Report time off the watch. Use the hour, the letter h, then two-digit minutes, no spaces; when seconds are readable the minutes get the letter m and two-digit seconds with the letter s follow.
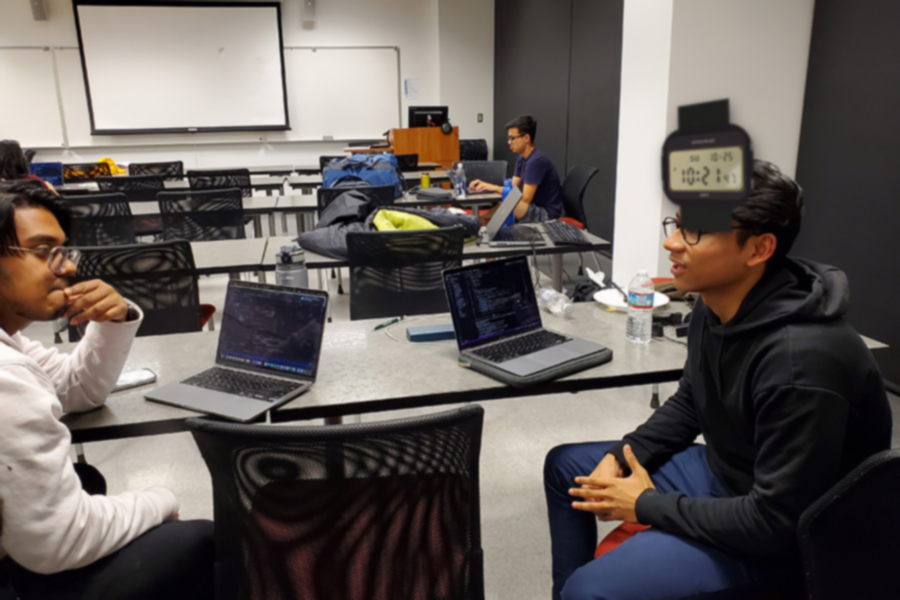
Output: 10h21
